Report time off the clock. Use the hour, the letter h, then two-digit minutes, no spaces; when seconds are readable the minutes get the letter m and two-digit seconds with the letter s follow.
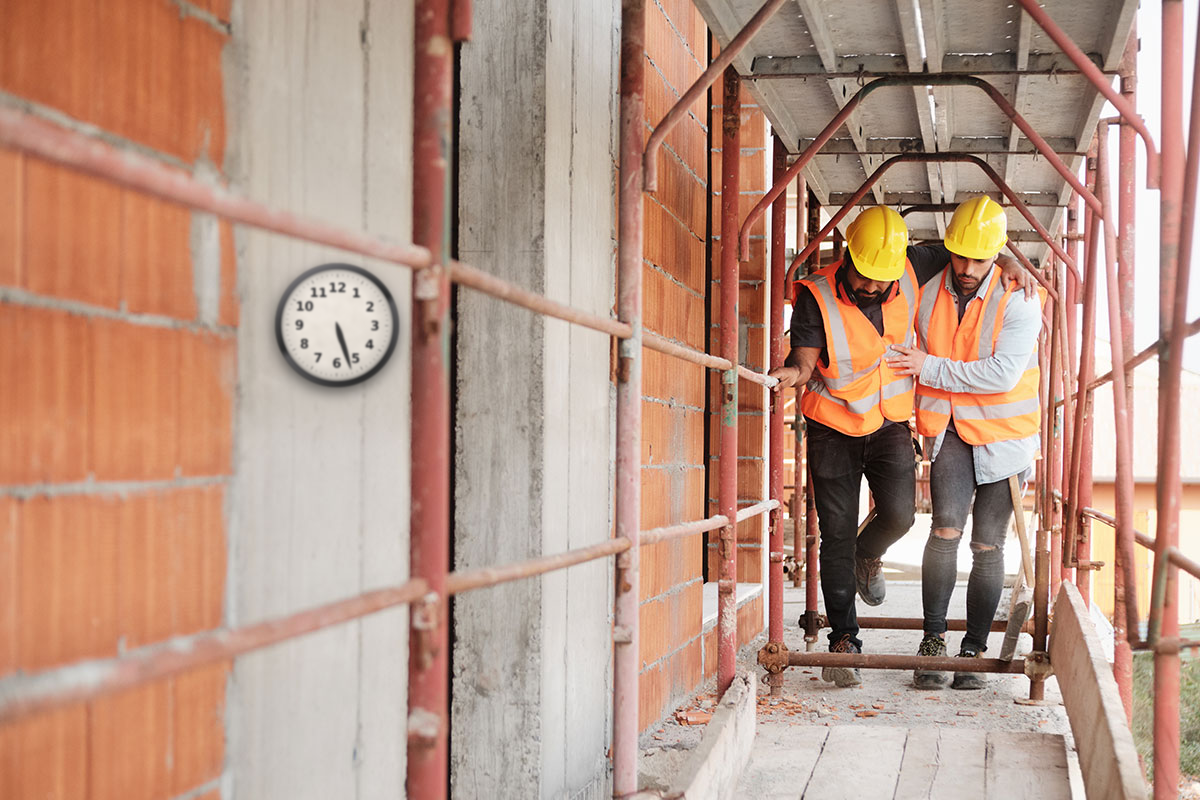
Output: 5h27
